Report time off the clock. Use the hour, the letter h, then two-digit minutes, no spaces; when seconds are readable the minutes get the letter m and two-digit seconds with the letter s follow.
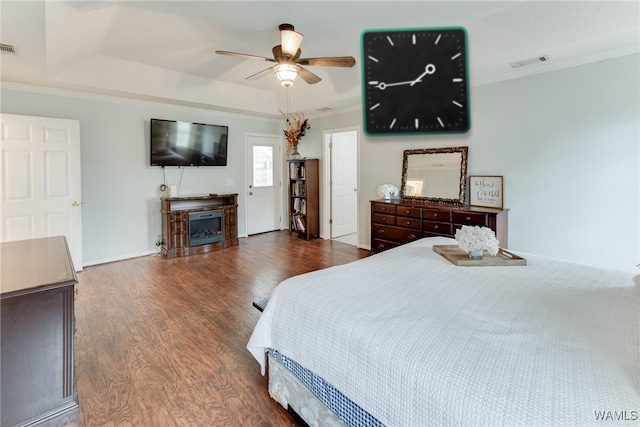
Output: 1h44
